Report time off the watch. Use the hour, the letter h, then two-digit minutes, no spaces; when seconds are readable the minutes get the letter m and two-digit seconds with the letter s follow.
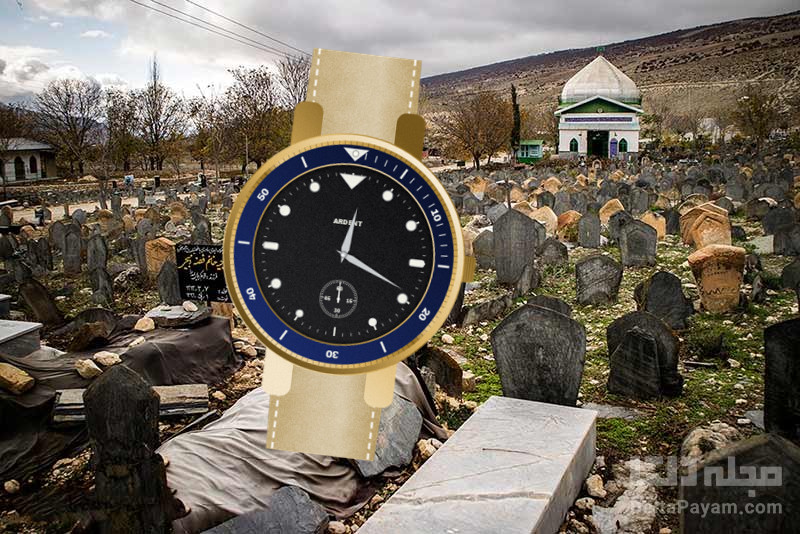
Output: 12h19
